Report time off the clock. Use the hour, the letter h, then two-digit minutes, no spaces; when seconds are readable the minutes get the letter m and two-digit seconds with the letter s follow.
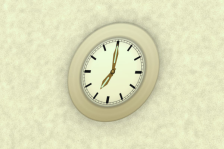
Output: 7h00
